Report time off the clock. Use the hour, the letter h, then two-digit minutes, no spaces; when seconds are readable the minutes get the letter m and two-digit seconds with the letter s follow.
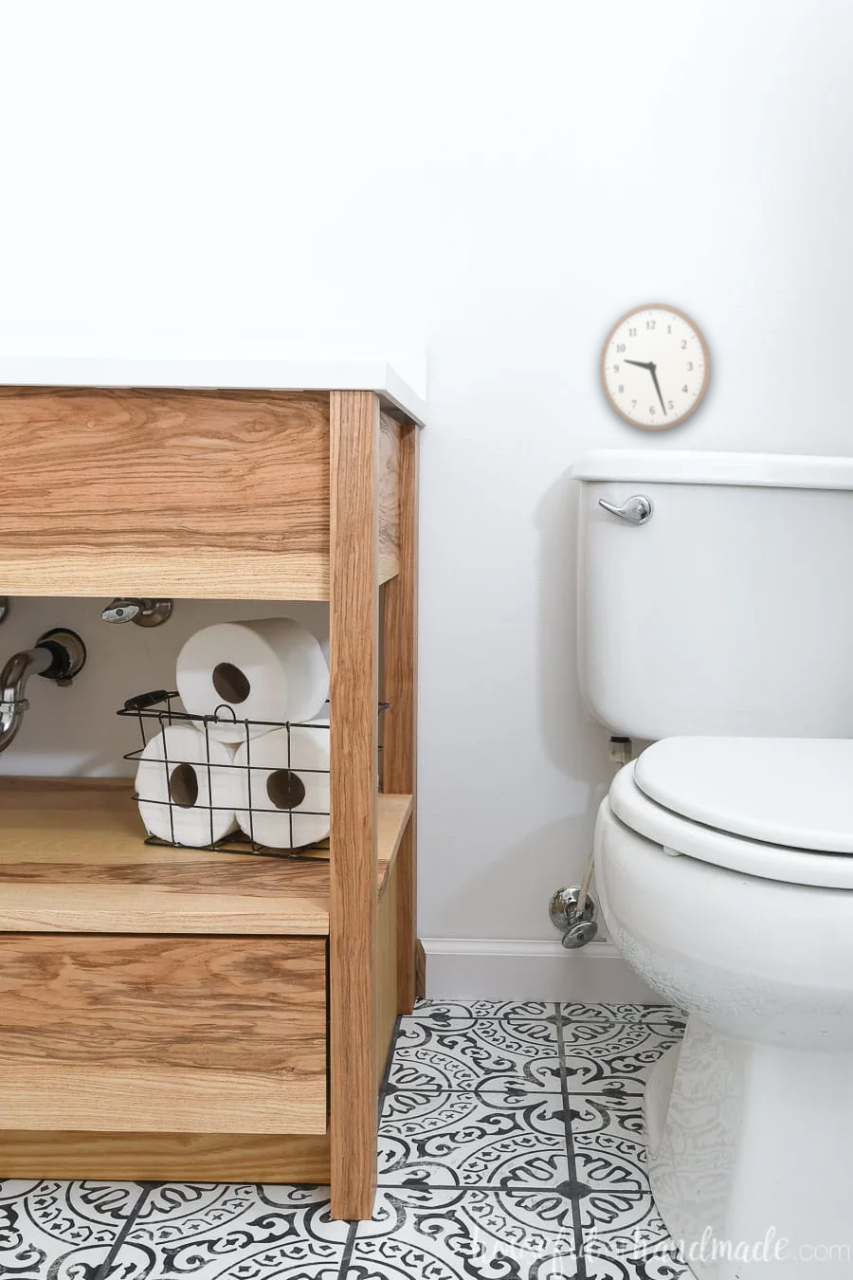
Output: 9h27
